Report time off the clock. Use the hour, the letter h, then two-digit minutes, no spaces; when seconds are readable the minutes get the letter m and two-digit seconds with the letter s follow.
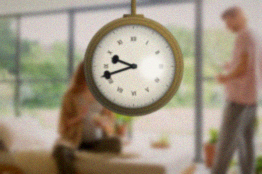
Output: 9h42
